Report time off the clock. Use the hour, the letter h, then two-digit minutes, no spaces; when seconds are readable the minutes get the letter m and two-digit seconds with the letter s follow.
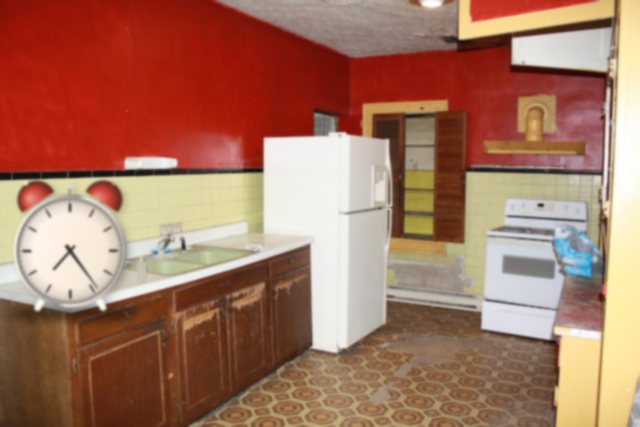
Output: 7h24
